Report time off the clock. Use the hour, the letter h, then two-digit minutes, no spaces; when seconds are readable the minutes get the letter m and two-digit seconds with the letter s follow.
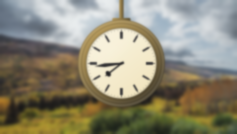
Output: 7h44
